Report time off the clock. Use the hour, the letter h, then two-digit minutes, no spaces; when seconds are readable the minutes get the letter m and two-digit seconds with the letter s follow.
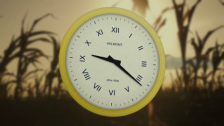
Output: 9h21
